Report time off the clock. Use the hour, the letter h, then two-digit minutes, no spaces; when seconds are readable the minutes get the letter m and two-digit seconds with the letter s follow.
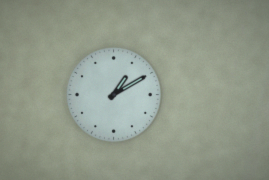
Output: 1h10
